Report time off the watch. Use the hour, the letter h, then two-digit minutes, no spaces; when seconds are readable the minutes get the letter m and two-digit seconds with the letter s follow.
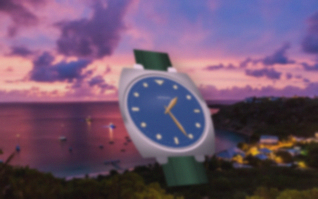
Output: 1h26
